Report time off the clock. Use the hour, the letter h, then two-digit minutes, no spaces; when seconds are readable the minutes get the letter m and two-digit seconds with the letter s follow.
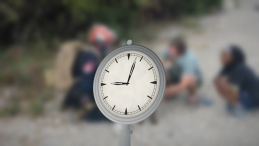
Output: 9h03
